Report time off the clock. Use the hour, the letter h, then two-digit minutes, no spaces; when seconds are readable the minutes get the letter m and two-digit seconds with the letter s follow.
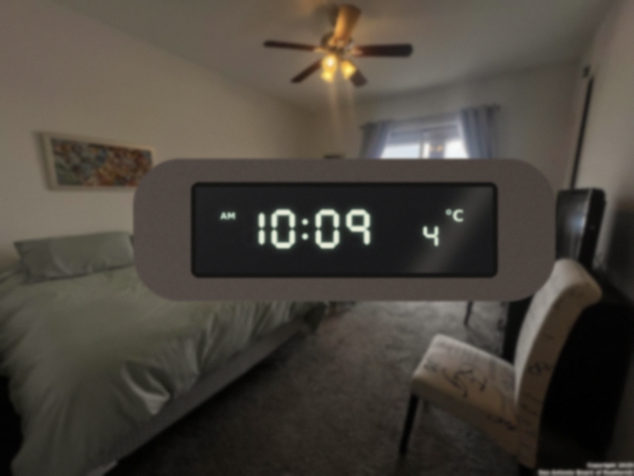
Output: 10h09
